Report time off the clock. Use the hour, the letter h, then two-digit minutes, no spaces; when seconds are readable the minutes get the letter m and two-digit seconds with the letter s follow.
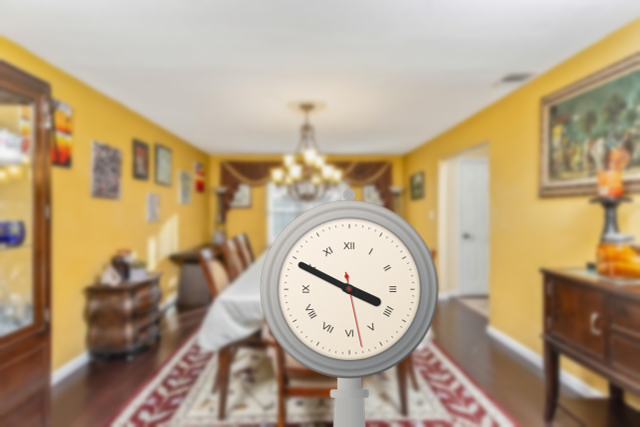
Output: 3h49m28s
